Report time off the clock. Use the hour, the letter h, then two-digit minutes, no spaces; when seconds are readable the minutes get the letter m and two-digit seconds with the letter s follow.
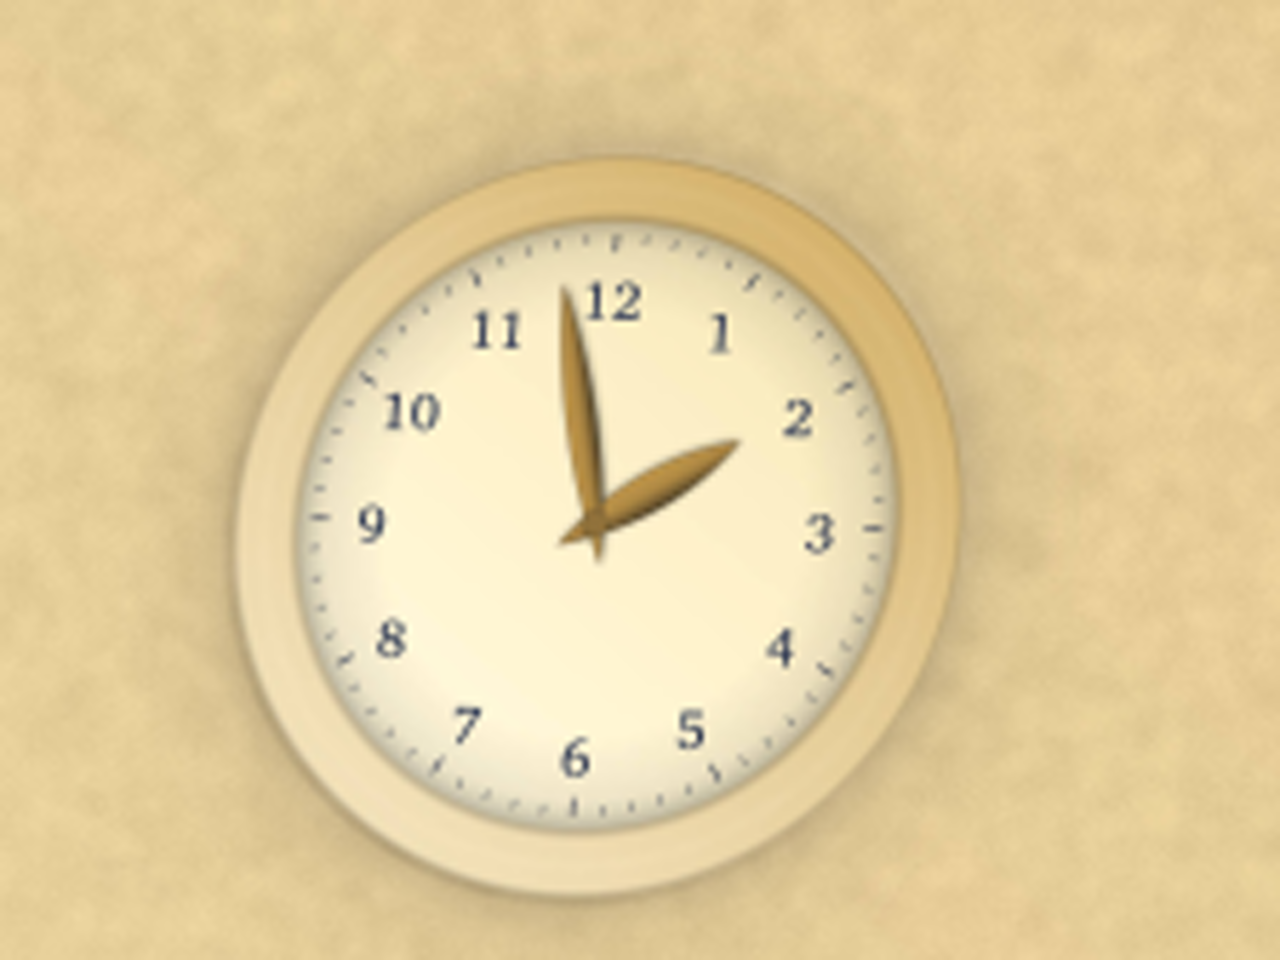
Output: 1h58
